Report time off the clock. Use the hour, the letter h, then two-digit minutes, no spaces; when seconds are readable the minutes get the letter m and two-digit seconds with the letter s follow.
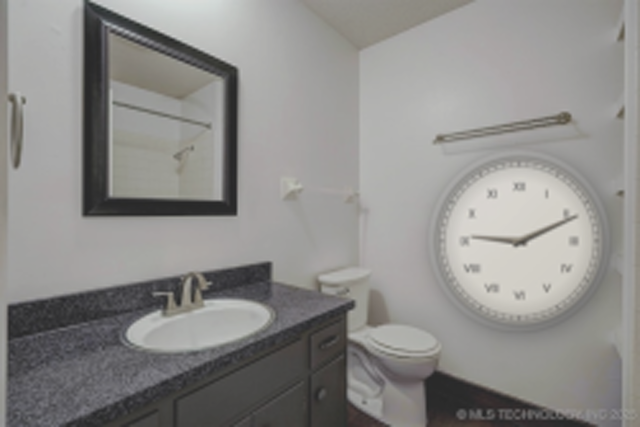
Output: 9h11
